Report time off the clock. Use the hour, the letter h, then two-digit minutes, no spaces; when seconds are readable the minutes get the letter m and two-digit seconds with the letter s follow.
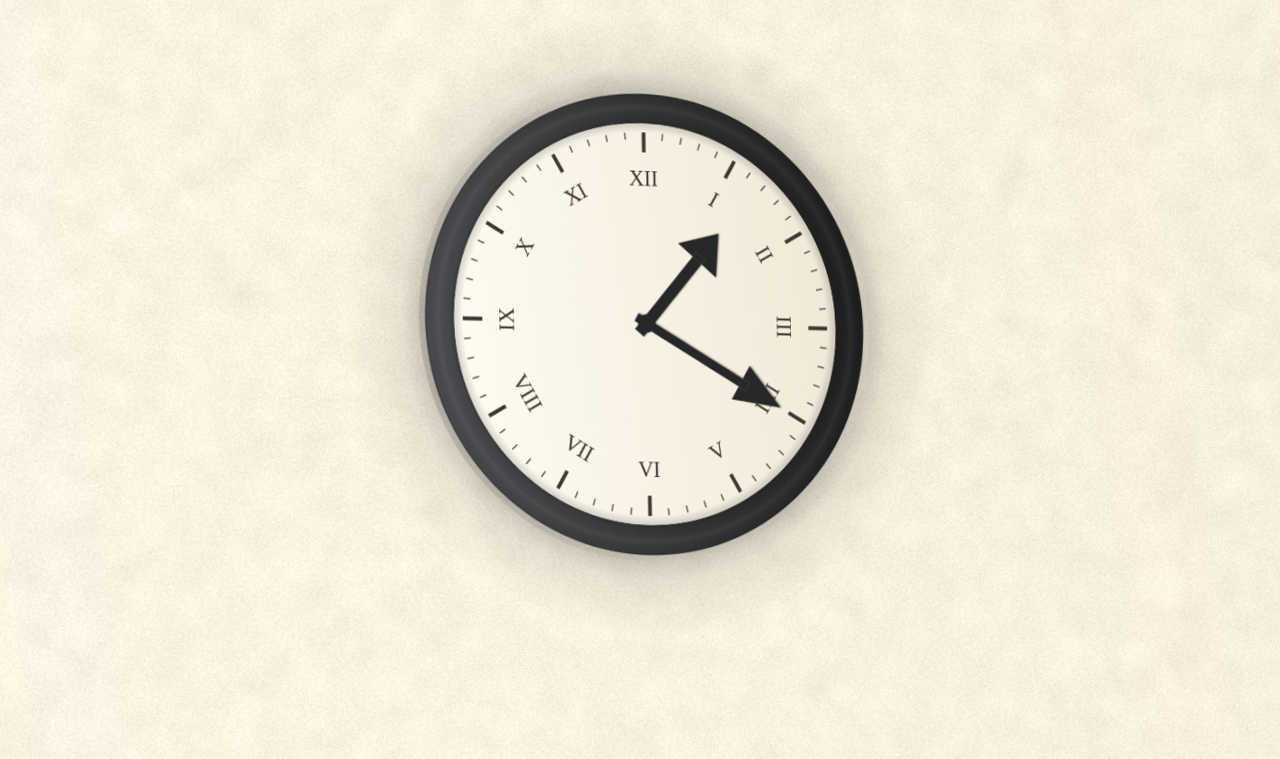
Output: 1h20
